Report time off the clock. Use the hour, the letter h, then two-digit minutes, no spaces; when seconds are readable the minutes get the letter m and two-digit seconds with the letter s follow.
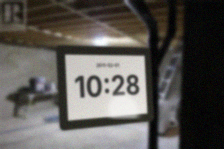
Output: 10h28
